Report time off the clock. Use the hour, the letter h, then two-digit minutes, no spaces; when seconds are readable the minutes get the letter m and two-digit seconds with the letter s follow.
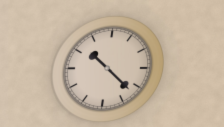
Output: 10h22
